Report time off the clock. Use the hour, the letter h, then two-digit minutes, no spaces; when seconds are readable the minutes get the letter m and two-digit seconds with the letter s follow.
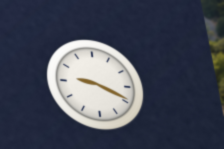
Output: 9h19
